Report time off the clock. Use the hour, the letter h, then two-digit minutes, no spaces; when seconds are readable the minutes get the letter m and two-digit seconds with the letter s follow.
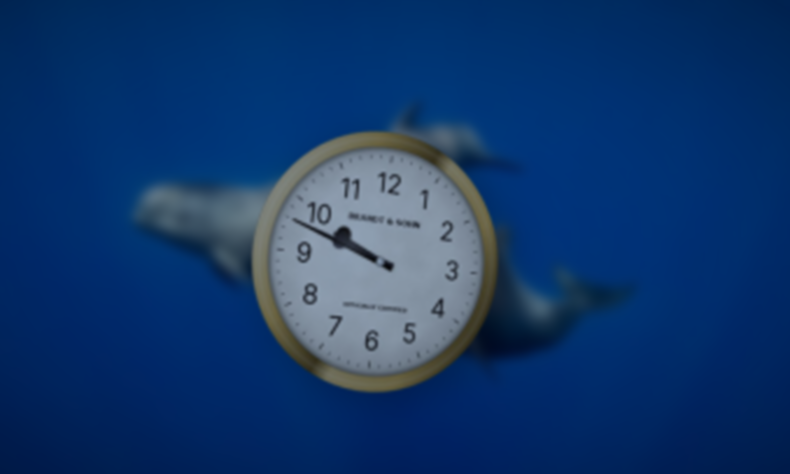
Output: 9h48
